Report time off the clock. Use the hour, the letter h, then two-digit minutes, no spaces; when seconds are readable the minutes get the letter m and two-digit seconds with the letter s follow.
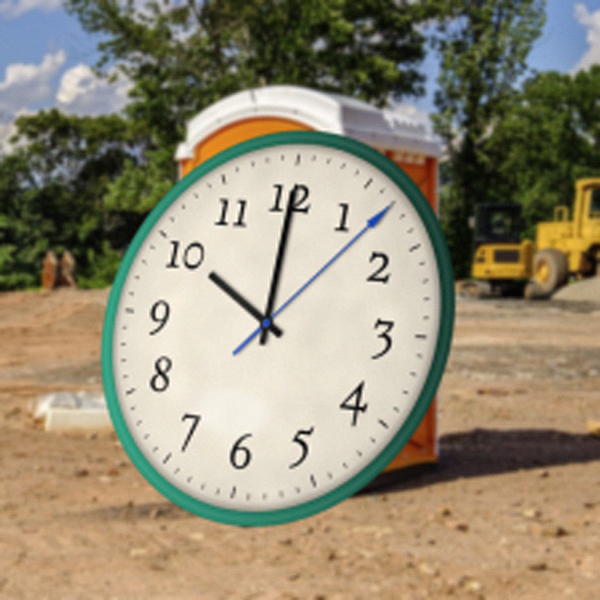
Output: 10h00m07s
